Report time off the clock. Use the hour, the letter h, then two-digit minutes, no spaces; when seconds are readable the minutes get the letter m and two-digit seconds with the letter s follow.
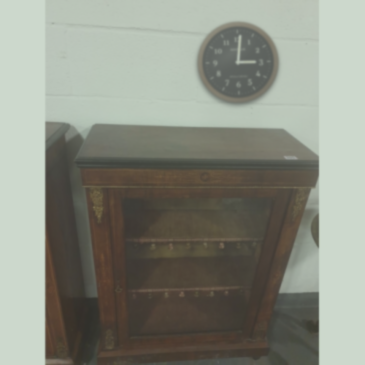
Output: 3h01
